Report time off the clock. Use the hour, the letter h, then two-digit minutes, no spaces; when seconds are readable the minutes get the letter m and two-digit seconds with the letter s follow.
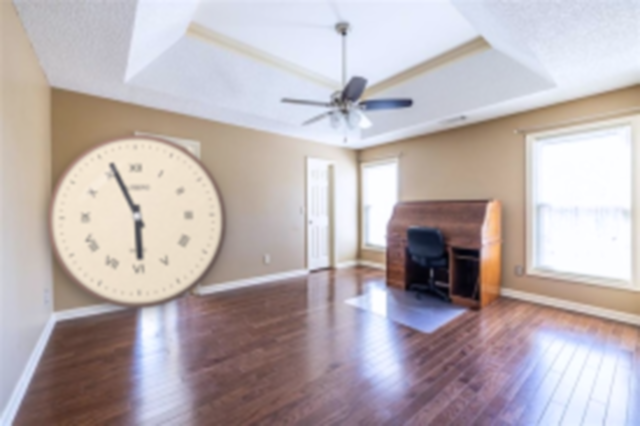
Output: 5h56
